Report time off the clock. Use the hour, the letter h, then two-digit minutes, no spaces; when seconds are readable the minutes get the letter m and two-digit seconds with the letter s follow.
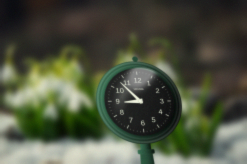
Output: 8h53
